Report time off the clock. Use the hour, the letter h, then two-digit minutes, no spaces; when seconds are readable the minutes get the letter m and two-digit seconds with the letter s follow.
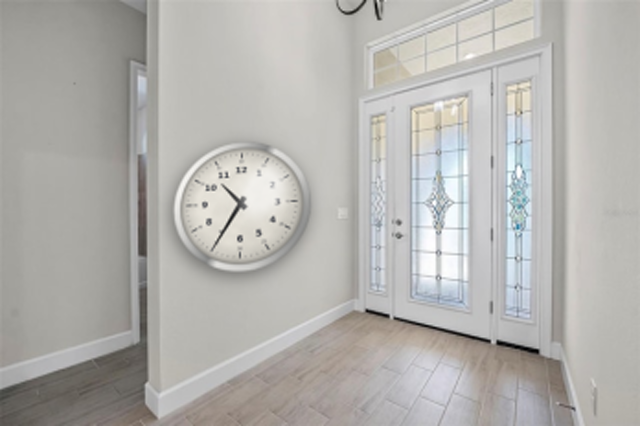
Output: 10h35
